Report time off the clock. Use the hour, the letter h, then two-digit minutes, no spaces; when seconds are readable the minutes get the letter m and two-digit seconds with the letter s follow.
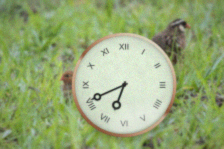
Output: 6h41
